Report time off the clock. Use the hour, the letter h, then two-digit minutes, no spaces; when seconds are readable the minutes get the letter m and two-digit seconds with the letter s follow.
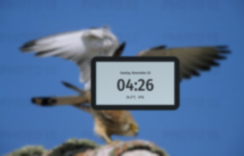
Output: 4h26
